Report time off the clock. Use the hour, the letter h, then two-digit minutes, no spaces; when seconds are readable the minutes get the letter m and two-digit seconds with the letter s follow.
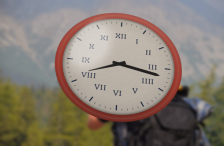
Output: 8h17
